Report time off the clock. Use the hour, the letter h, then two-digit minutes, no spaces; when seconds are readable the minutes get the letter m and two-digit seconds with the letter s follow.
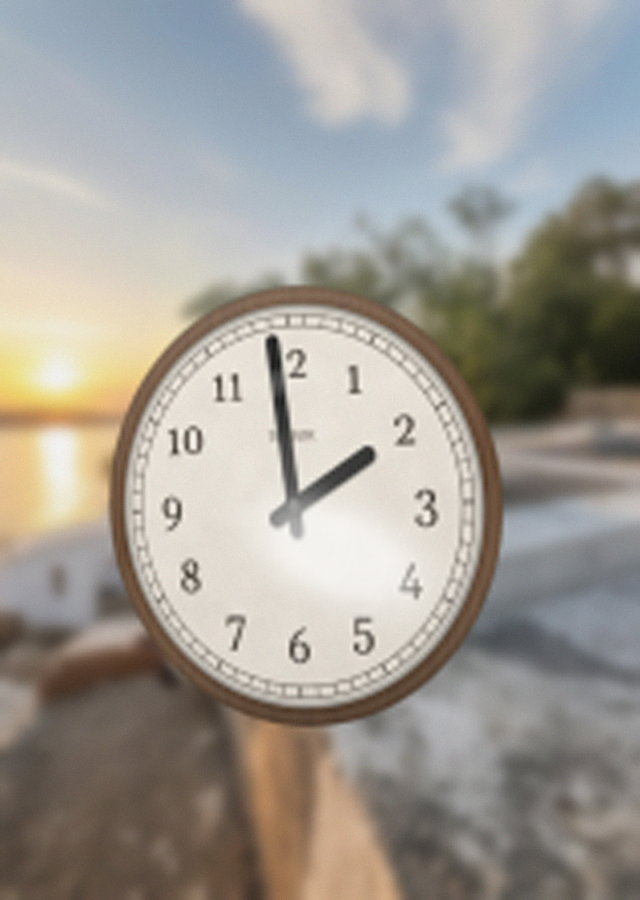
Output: 1h59
